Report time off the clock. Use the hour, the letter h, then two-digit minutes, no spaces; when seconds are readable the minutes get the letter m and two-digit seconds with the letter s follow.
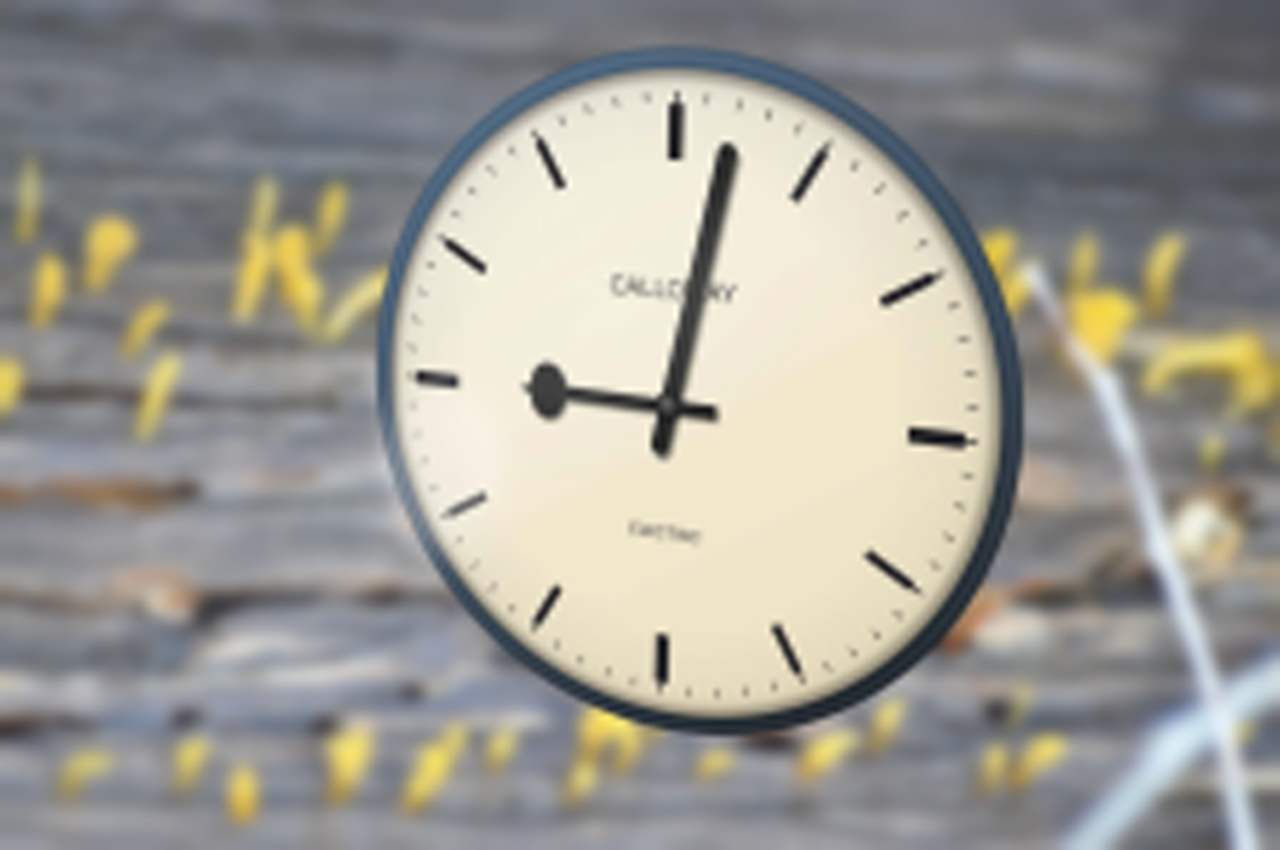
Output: 9h02
